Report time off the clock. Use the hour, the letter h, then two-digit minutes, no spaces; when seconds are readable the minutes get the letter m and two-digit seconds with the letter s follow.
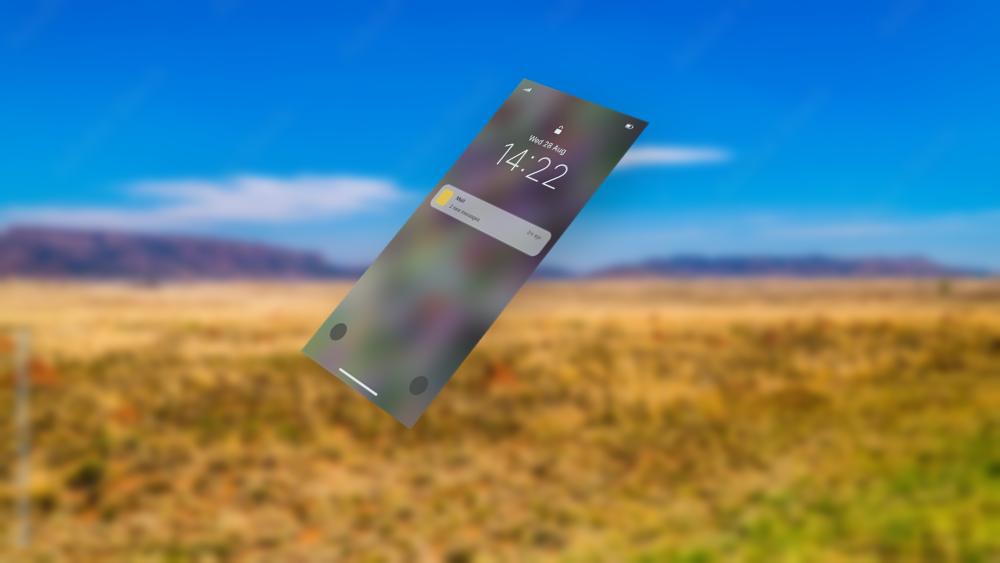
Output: 14h22
